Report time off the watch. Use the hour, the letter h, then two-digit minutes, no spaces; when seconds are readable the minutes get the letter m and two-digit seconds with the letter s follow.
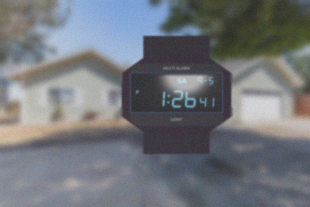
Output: 1h26m41s
